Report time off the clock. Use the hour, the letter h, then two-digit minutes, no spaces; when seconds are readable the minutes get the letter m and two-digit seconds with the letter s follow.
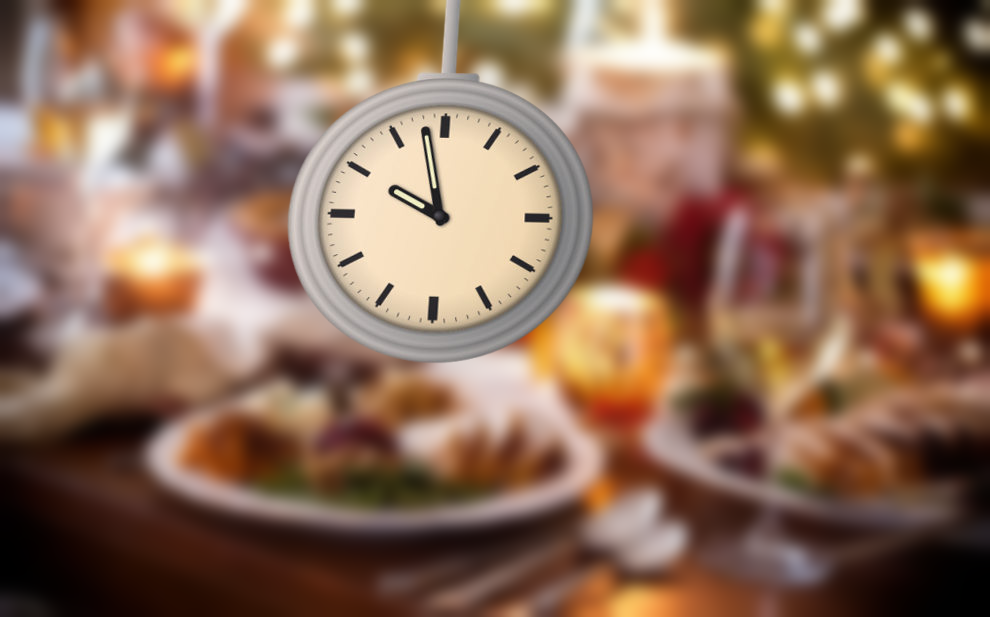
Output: 9h58
